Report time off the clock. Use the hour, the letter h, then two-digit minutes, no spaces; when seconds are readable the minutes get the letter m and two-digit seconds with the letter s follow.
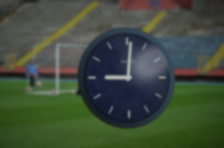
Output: 9h01
